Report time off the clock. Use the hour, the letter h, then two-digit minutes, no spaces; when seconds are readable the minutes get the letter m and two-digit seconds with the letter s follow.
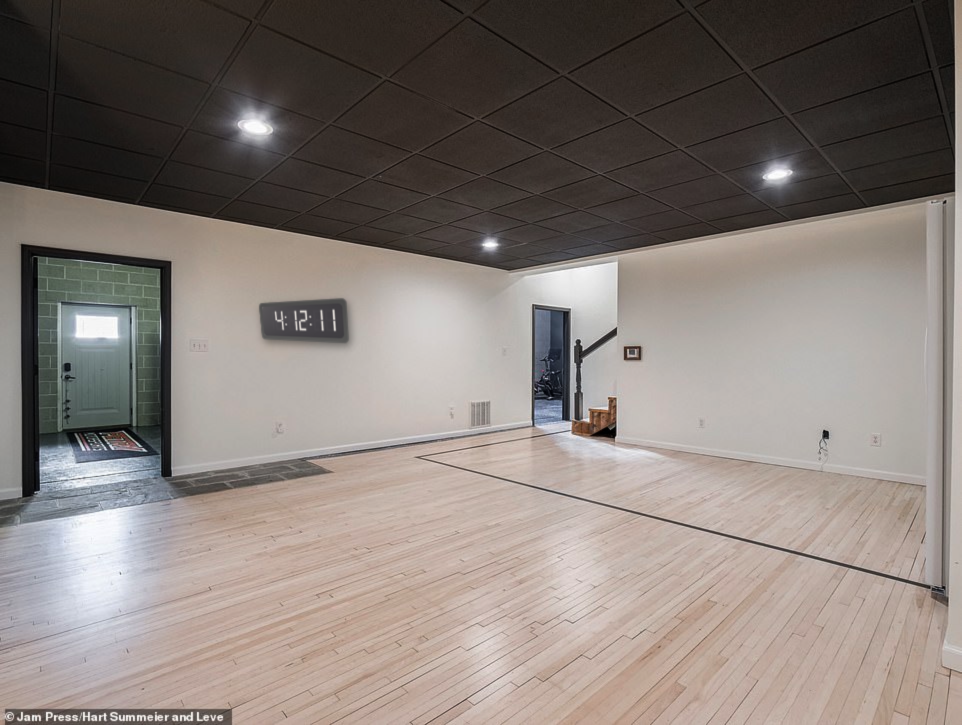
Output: 4h12m11s
